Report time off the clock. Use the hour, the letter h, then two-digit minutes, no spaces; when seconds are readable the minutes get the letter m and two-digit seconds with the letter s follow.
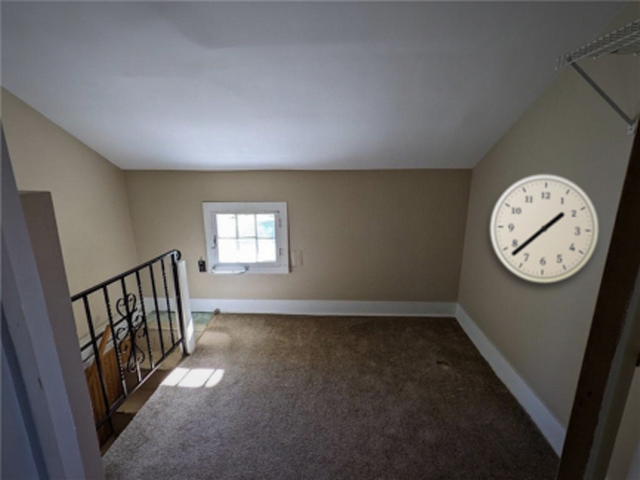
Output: 1h38
